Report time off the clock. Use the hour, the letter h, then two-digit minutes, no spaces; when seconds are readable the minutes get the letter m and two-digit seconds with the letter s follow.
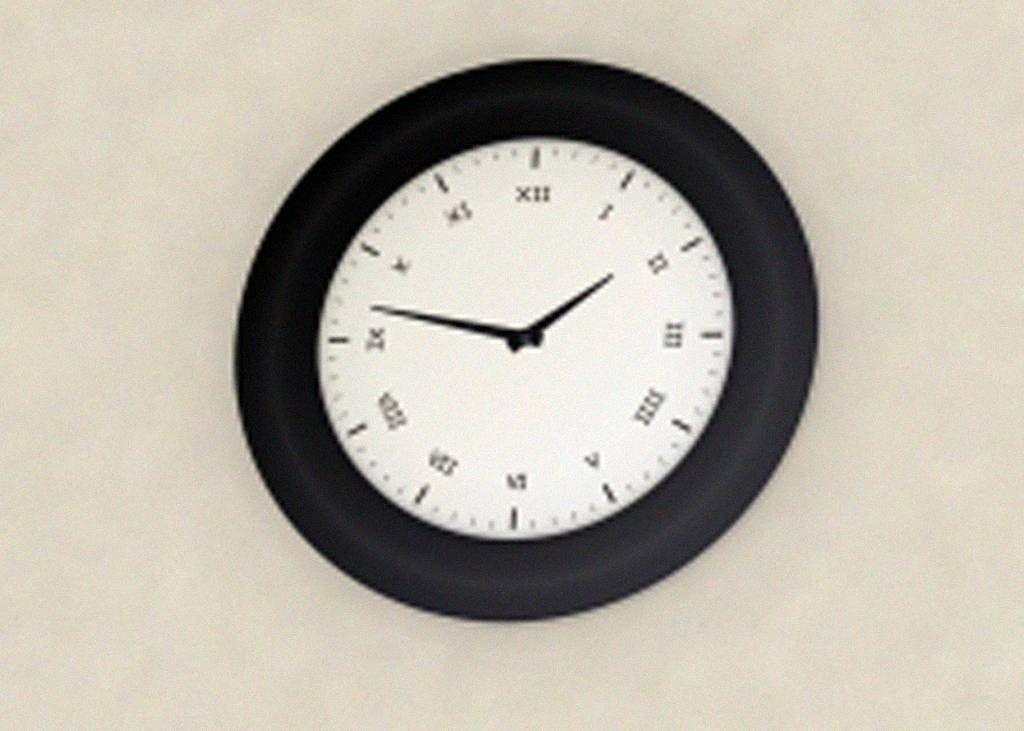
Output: 1h47
